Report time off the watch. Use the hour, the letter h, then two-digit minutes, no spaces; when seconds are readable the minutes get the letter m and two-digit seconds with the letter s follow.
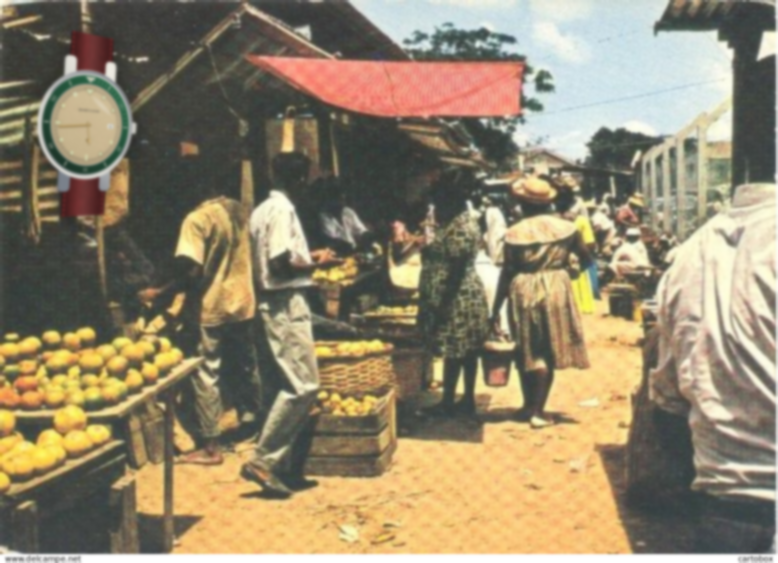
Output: 5h44
